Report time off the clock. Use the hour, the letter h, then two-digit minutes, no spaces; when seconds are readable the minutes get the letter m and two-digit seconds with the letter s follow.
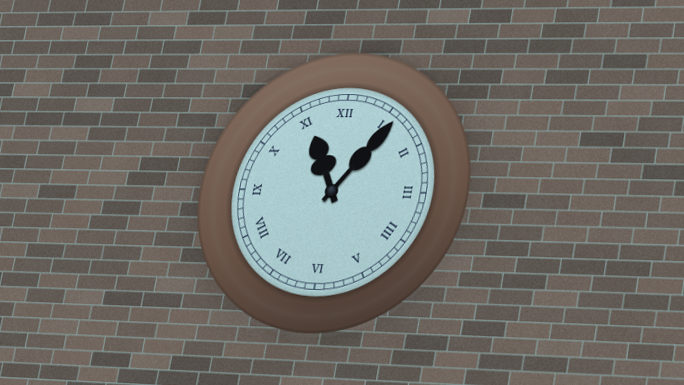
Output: 11h06
